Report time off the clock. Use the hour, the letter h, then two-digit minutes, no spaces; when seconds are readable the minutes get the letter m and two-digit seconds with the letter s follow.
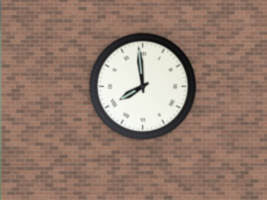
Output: 7h59
